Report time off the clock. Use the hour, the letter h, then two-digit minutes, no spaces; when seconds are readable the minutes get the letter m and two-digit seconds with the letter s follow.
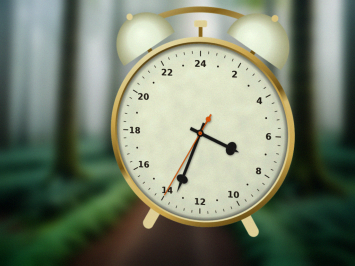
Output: 7h33m35s
